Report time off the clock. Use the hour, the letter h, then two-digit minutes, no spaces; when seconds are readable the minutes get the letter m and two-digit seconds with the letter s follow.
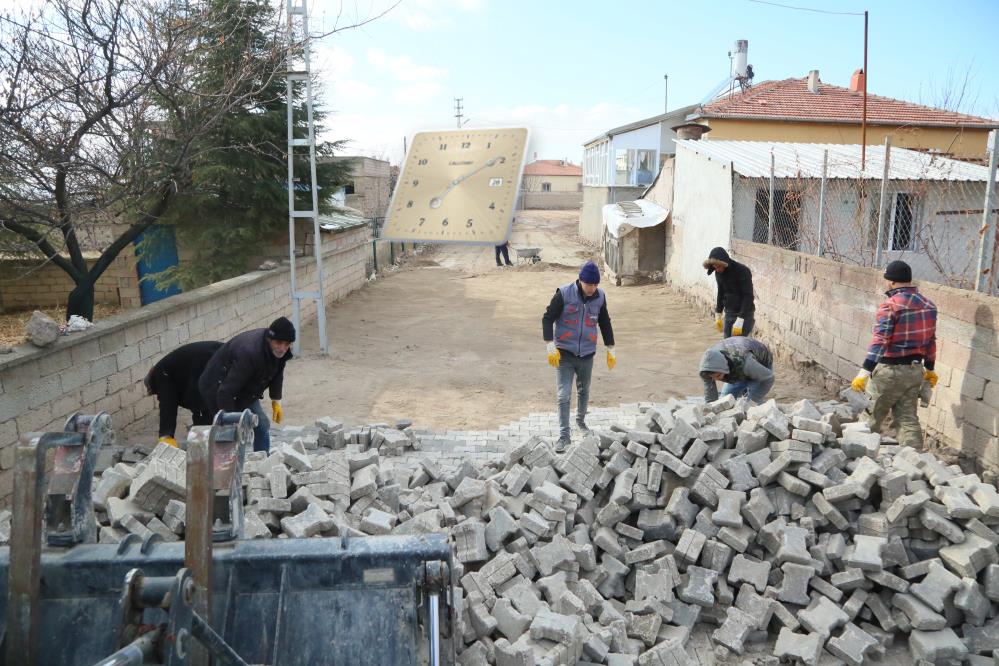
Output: 7h09
